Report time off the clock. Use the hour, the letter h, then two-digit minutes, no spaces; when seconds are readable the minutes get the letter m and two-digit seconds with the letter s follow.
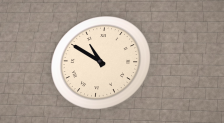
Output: 10h50
